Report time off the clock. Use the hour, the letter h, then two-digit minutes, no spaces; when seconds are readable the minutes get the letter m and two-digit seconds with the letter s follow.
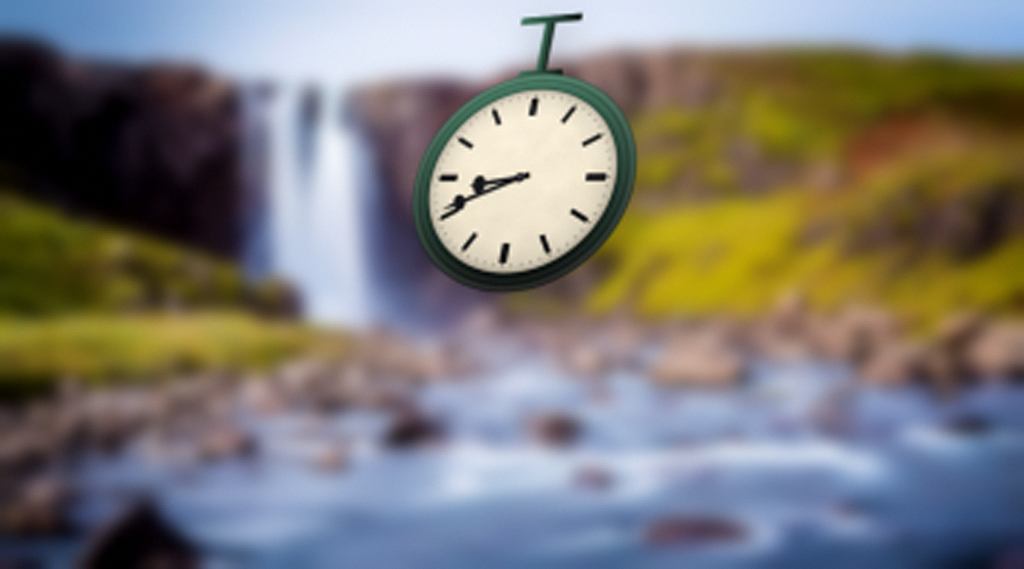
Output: 8h41
